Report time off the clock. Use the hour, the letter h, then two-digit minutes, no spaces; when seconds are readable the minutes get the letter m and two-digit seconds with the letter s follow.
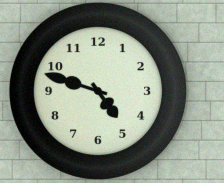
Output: 4h48
